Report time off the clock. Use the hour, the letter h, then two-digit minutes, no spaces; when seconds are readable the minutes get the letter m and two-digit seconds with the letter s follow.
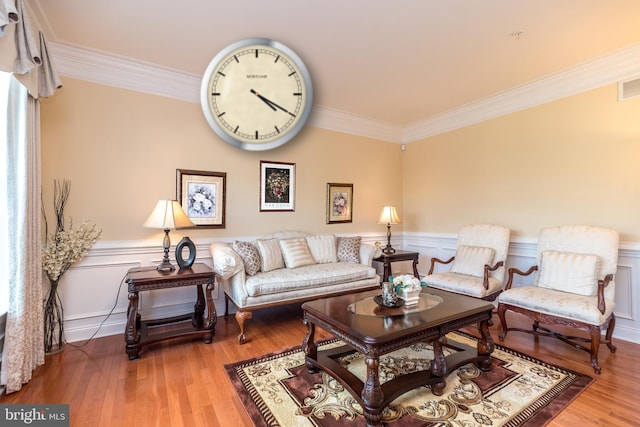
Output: 4h20
